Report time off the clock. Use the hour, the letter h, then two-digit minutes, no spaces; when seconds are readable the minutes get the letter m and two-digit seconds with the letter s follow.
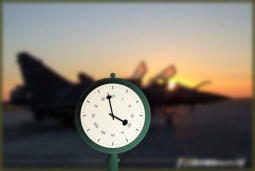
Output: 3h58
